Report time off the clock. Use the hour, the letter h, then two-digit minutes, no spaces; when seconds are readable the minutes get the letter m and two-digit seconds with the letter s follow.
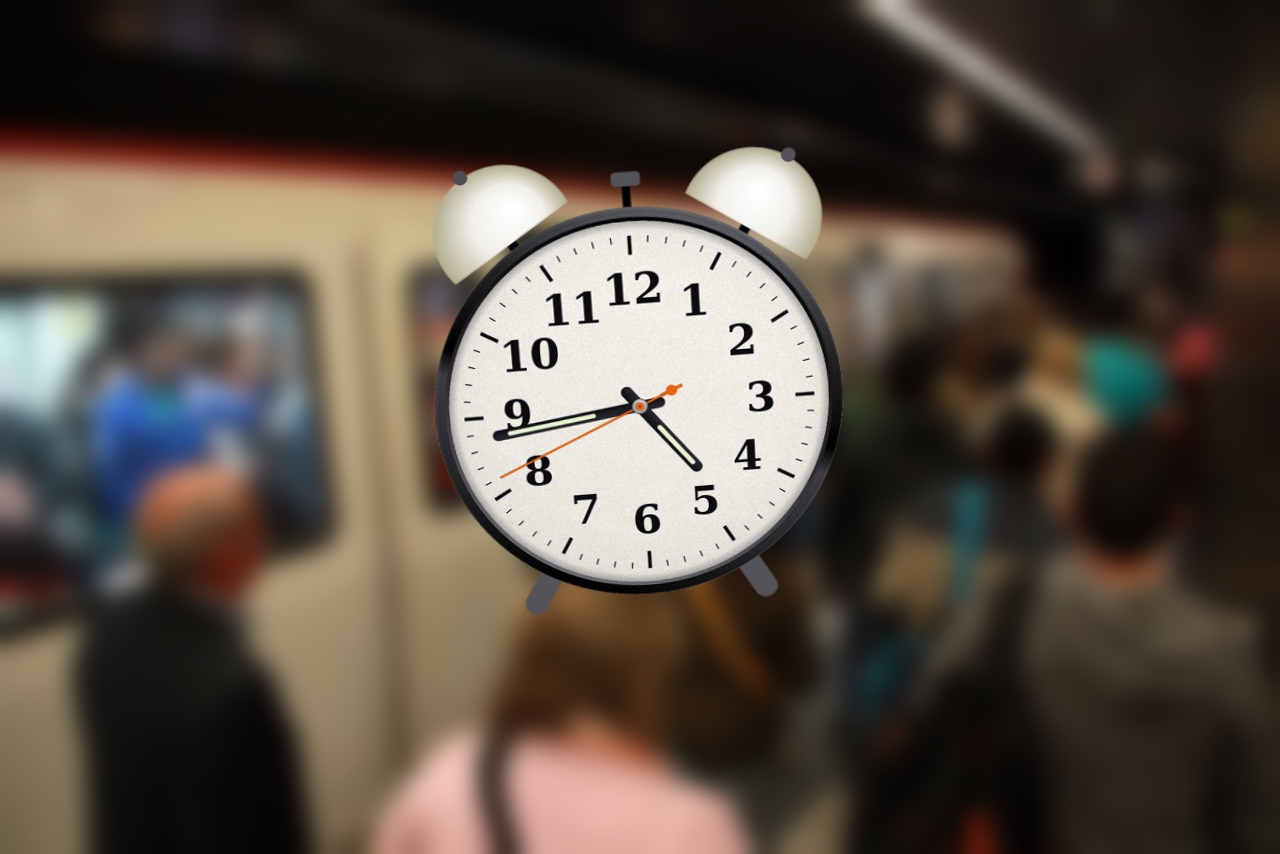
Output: 4h43m41s
